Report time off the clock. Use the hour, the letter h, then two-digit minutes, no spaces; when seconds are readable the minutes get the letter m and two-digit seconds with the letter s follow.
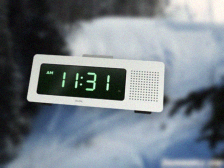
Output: 11h31
